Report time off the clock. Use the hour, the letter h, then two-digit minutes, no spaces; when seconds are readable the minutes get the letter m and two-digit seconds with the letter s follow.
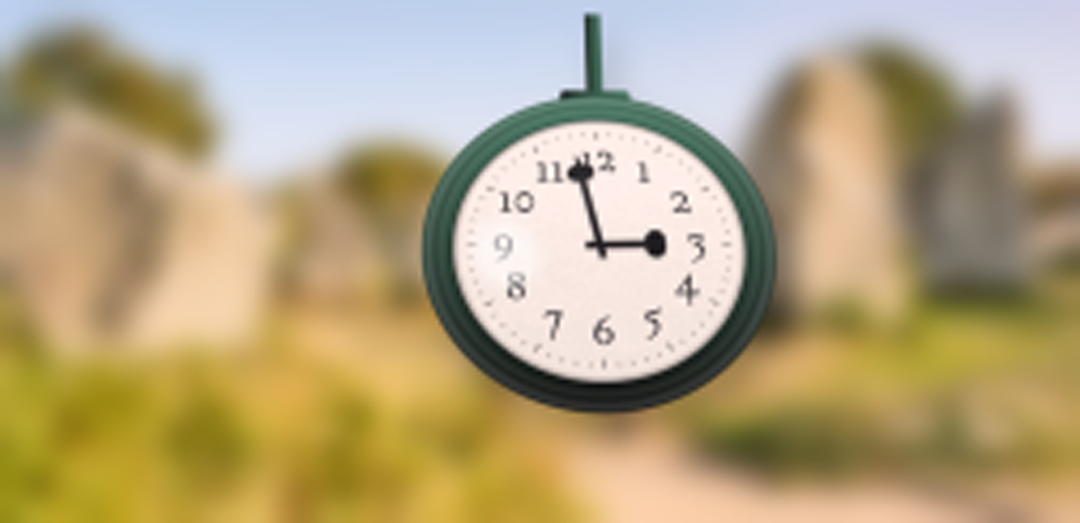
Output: 2h58
